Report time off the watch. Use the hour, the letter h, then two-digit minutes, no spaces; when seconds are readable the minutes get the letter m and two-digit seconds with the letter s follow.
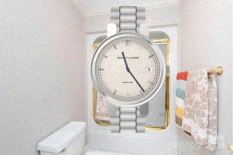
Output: 11h24
